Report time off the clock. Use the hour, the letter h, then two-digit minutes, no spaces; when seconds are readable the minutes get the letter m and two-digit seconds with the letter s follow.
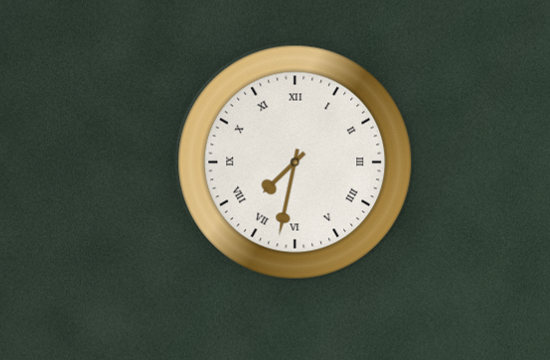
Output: 7h32
